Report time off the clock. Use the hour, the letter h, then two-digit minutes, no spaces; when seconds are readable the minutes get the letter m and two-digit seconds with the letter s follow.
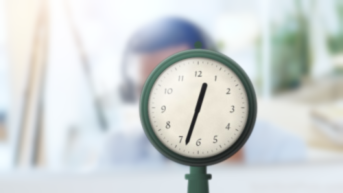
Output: 12h33
